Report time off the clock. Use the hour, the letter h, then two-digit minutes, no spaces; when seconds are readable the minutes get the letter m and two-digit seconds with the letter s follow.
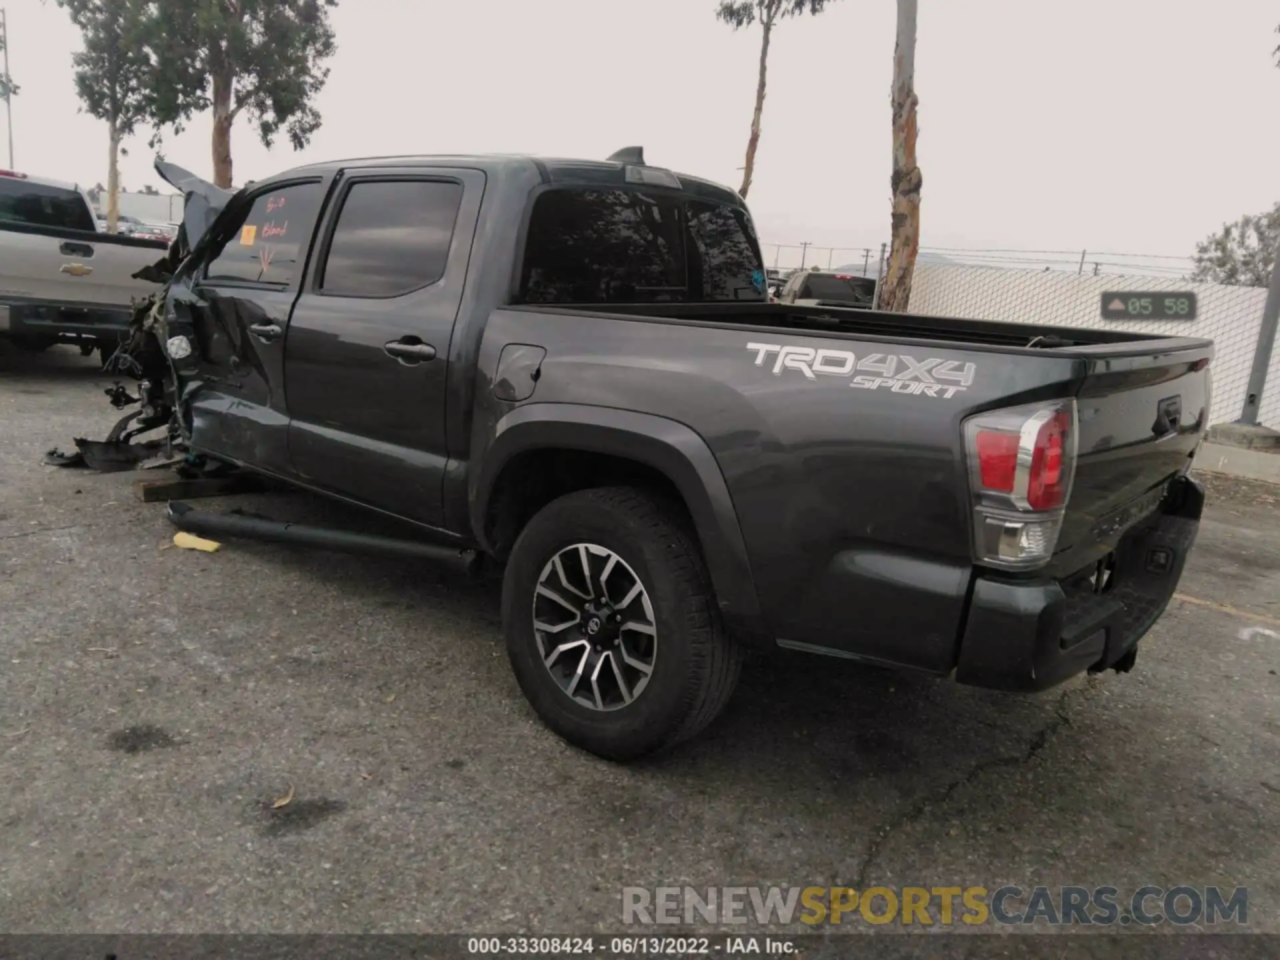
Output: 5h58
